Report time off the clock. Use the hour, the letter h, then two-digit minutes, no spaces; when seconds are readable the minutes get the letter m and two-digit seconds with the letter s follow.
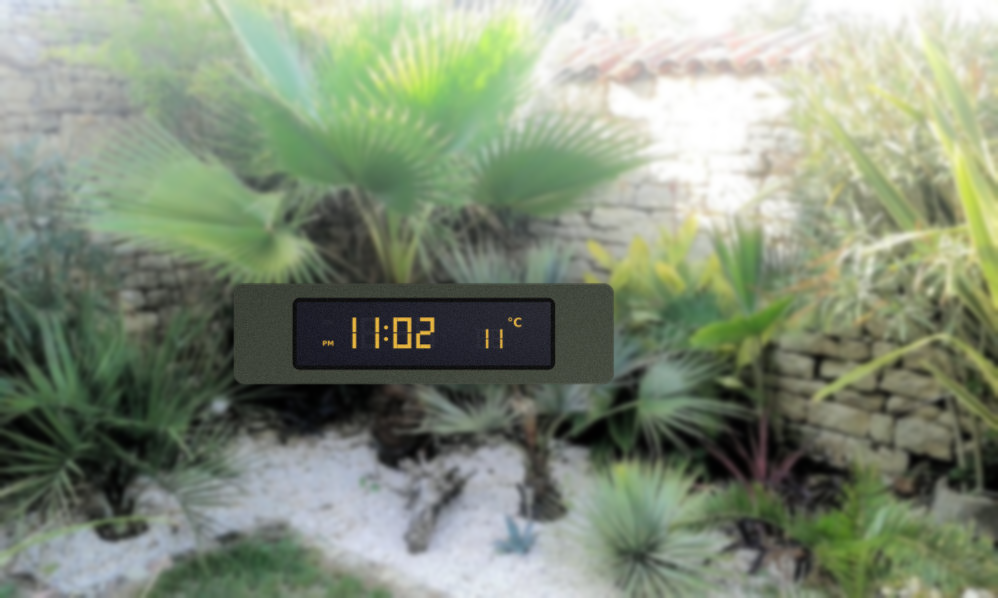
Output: 11h02
